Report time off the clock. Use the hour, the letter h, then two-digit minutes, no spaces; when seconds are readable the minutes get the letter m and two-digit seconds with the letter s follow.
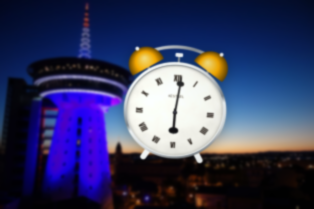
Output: 6h01
